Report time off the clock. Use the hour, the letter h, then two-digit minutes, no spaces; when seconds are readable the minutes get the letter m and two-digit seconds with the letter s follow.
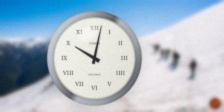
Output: 10h02
